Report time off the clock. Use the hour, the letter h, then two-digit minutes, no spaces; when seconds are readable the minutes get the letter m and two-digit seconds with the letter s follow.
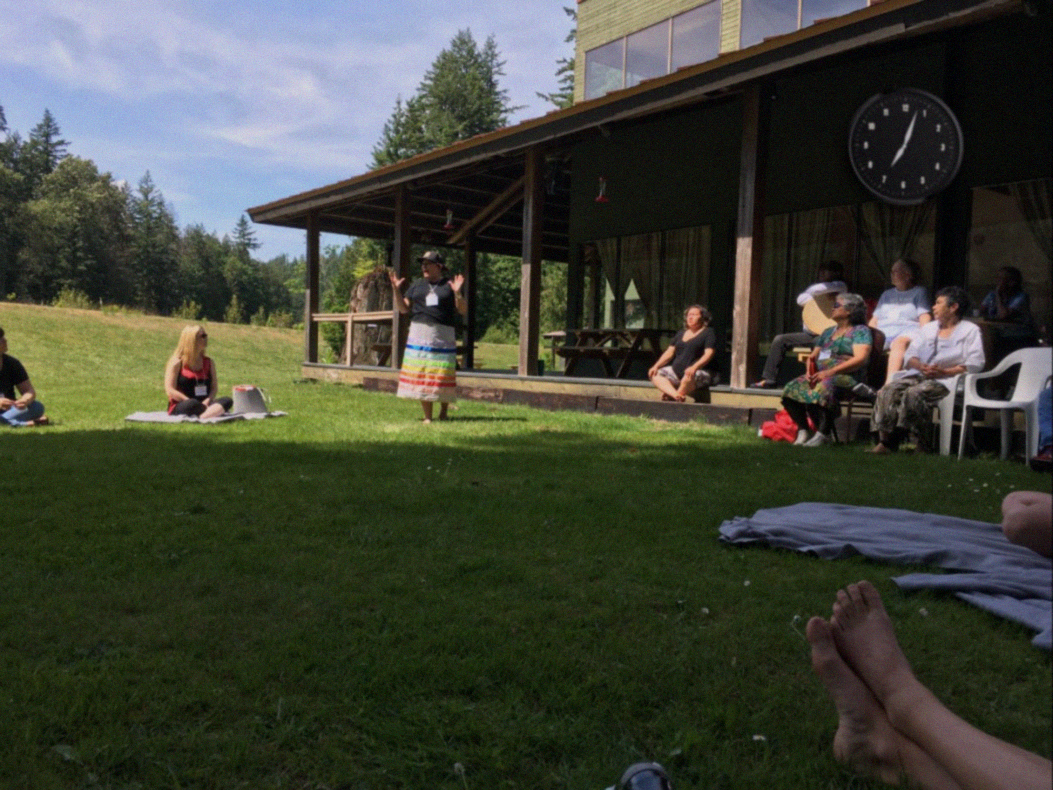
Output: 7h03
